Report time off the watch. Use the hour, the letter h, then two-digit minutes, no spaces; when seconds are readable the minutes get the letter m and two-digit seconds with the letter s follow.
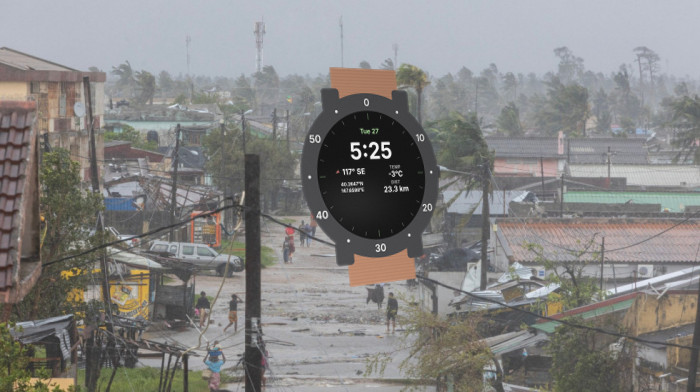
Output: 5h25
